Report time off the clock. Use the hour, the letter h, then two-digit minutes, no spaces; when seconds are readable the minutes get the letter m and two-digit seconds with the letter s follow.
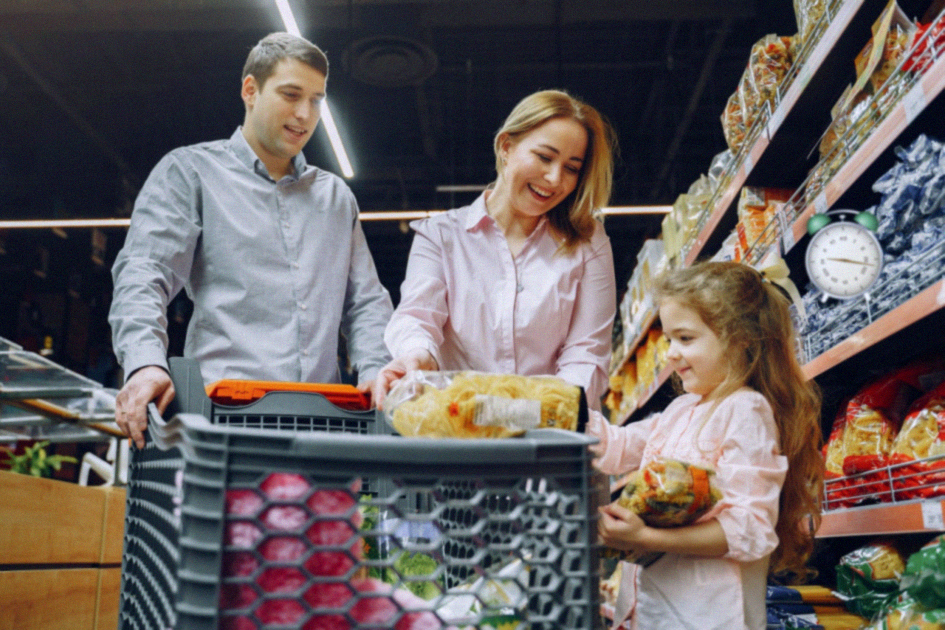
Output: 9h17
